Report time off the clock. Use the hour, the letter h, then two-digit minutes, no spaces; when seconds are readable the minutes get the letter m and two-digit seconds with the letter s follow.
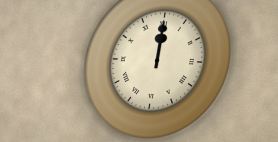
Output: 12h00
